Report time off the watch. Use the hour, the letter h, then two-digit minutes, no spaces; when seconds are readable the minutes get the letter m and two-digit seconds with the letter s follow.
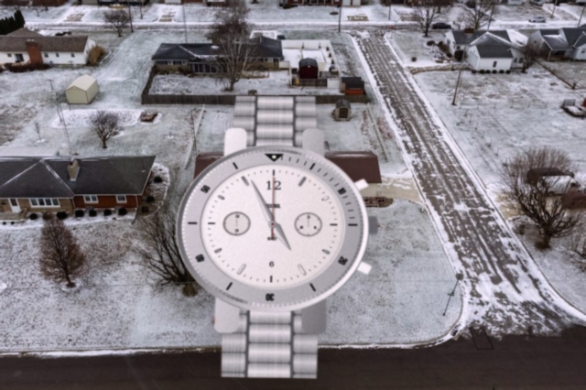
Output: 4h56
